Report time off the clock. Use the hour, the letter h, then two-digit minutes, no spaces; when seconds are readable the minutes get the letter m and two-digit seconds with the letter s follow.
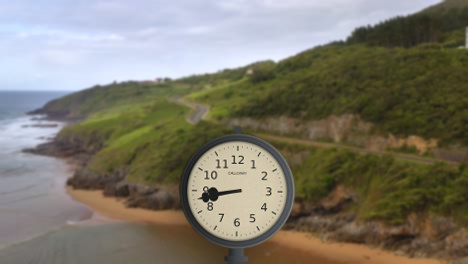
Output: 8h43
